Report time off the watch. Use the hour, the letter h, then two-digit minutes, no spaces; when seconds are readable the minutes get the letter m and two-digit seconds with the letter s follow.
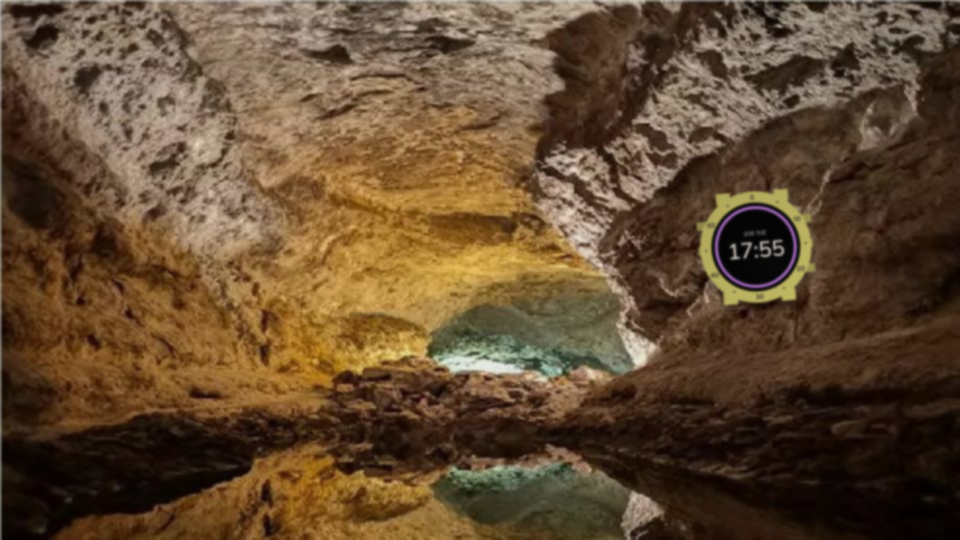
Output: 17h55
